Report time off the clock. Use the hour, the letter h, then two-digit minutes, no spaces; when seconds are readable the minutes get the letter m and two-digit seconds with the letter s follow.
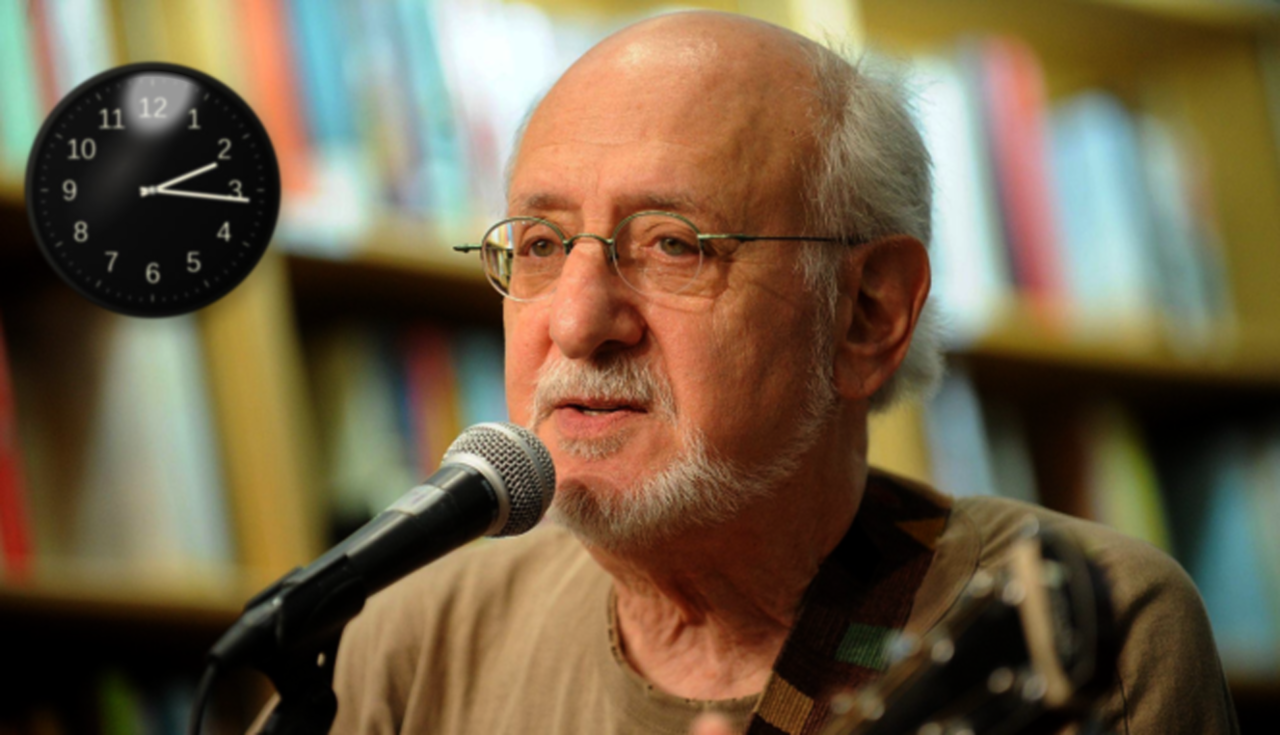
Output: 2h16
